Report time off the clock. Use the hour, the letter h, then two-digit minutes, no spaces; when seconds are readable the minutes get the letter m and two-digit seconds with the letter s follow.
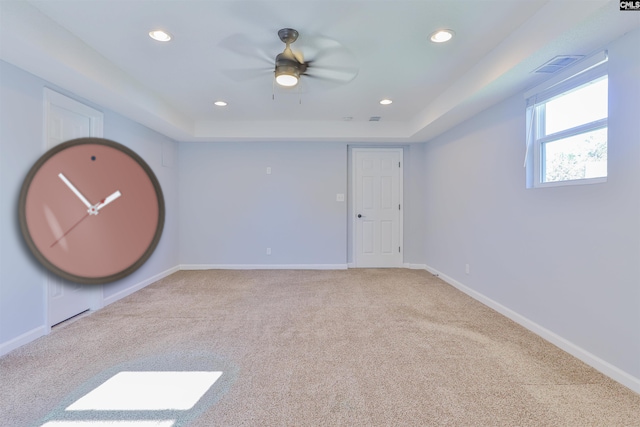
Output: 1h52m38s
